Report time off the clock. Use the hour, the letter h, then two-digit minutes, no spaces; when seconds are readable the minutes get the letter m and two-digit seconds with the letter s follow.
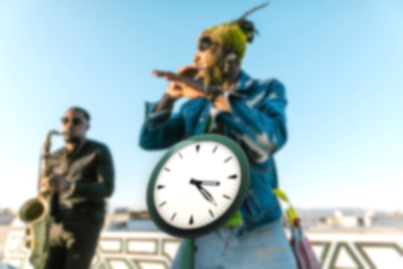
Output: 3h23
